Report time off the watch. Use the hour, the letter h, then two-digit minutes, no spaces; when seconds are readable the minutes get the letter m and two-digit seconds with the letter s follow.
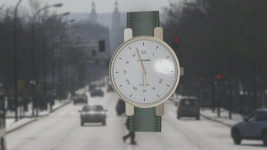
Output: 5h57
